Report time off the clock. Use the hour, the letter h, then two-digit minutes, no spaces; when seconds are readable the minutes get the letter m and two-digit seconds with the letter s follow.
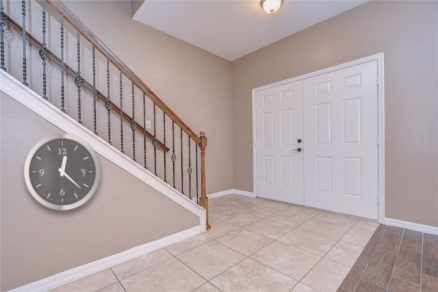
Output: 12h22
